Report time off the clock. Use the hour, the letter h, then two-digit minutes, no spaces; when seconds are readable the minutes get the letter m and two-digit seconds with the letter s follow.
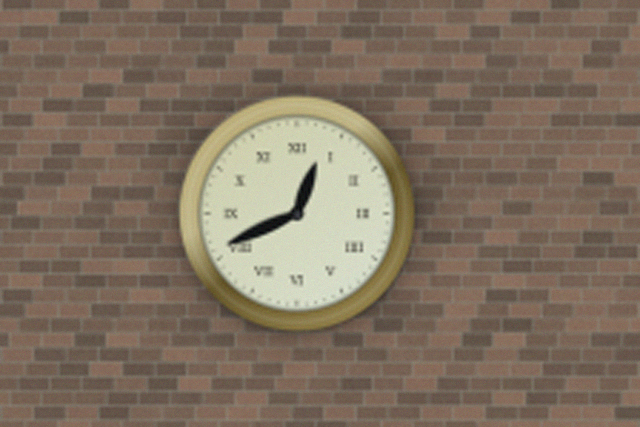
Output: 12h41
